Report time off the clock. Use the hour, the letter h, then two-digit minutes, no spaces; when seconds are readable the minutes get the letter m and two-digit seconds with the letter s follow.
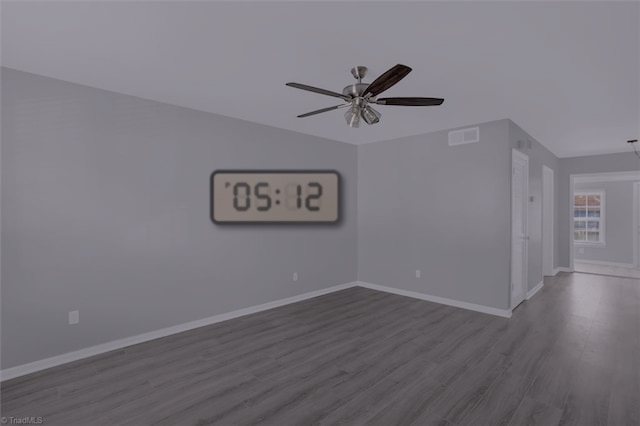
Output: 5h12
